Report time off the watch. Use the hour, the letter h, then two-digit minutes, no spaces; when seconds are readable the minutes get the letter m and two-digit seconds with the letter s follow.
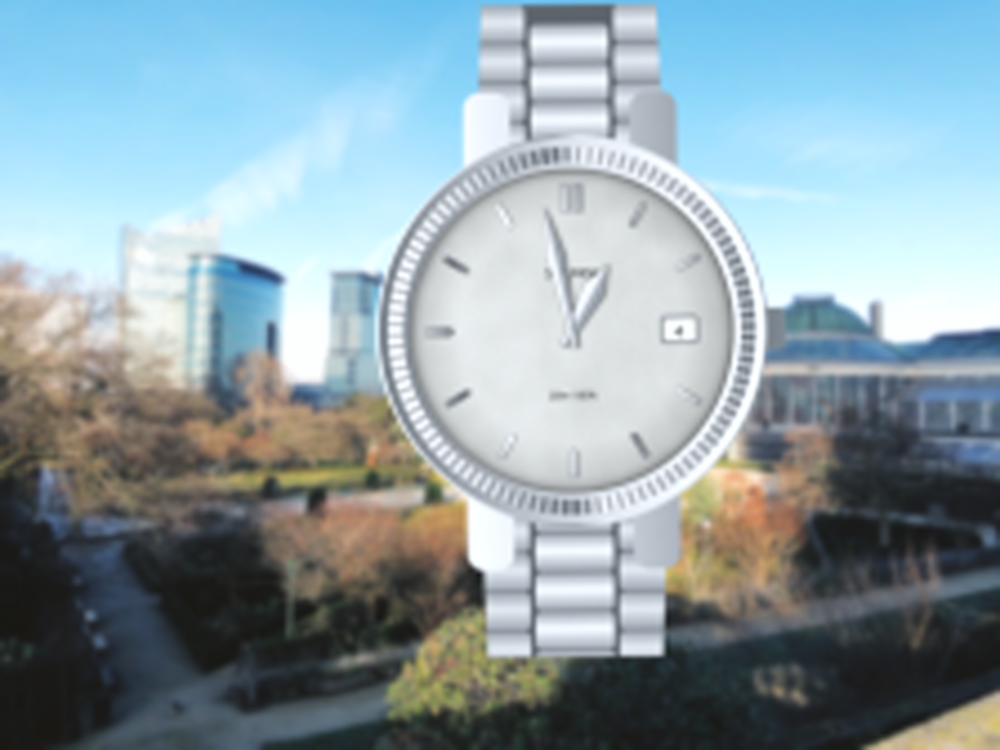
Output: 12h58
